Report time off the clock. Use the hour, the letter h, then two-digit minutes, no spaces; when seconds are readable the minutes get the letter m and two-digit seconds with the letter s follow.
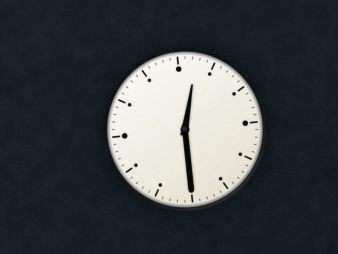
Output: 12h30
